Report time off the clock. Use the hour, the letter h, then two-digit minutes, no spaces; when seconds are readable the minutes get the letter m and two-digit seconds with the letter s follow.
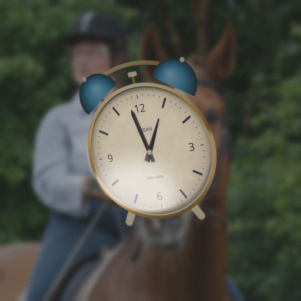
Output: 12h58
